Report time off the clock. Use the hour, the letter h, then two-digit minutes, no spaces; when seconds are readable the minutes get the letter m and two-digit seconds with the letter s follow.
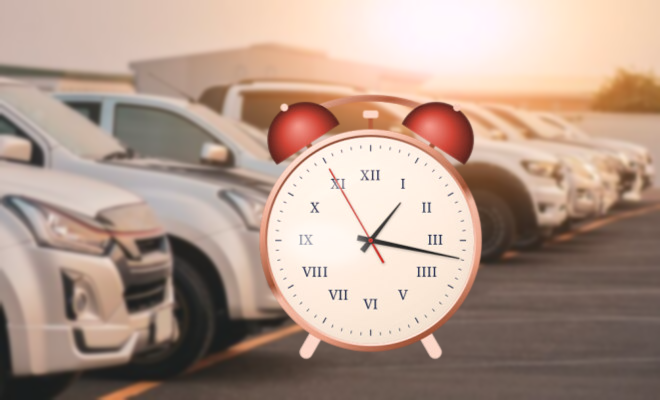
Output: 1h16m55s
